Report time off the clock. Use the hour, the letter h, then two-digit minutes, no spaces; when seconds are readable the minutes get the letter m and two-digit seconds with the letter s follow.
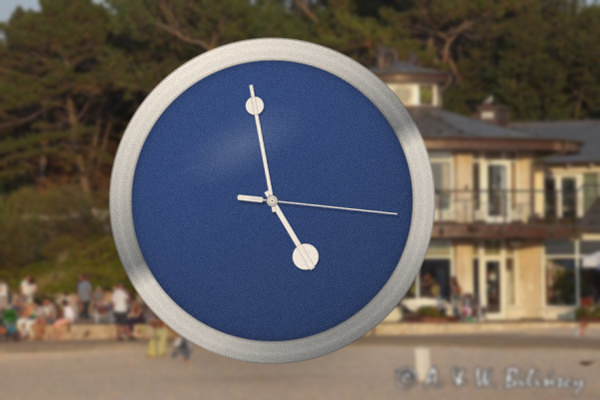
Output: 4h58m16s
